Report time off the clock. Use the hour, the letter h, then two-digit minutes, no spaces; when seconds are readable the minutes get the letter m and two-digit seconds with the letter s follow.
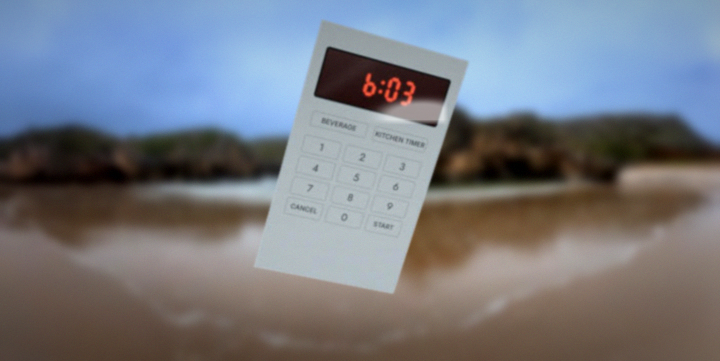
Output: 6h03
